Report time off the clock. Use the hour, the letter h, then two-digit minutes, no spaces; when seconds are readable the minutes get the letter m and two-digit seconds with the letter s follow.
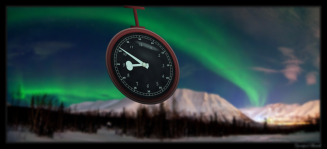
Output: 8h51
